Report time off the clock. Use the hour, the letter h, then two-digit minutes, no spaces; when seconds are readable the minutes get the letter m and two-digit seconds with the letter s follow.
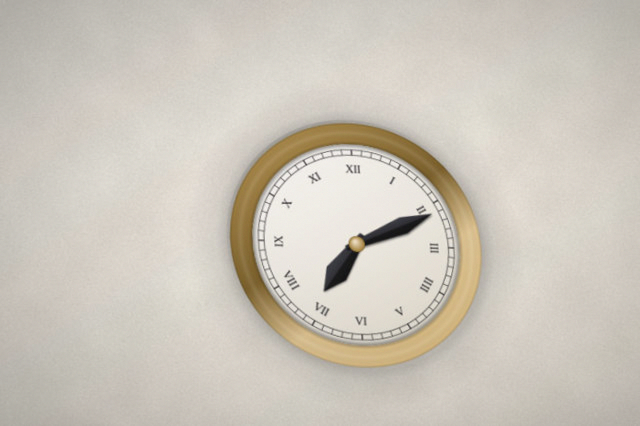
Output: 7h11
